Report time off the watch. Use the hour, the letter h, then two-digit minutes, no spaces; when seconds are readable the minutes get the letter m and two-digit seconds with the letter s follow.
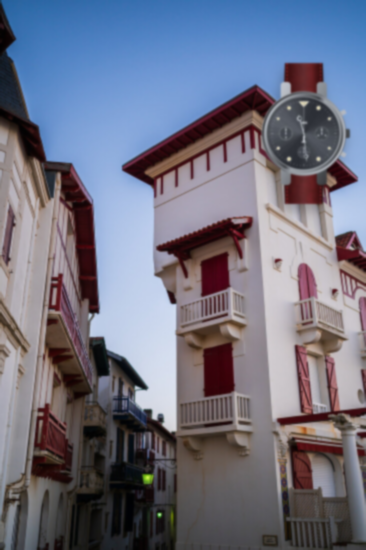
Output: 11h29
